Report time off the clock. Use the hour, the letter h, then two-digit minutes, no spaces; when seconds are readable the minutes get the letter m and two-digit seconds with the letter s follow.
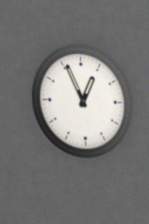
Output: 12h56
